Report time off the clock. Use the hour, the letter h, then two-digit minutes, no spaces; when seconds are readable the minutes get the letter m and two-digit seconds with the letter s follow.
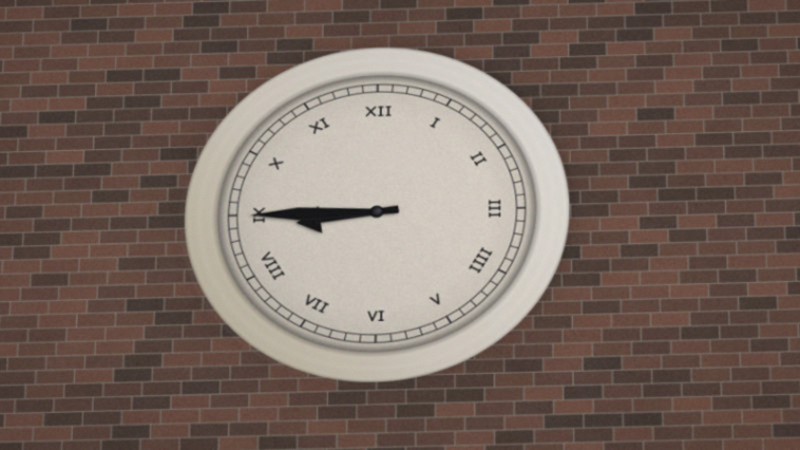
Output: 8h45
